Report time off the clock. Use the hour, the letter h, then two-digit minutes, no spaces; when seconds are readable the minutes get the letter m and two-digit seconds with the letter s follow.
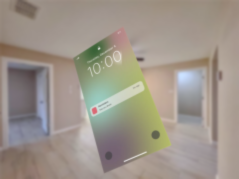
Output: 10h00
